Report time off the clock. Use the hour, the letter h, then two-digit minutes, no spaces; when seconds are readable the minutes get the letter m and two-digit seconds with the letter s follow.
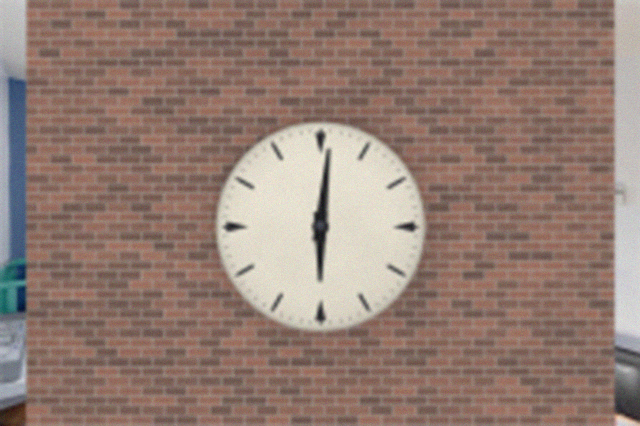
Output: 6h01
